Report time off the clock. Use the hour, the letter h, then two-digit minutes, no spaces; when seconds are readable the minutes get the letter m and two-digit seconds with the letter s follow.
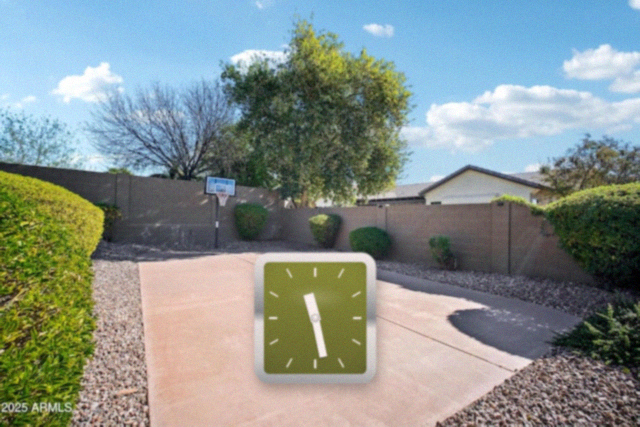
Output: 11h28
